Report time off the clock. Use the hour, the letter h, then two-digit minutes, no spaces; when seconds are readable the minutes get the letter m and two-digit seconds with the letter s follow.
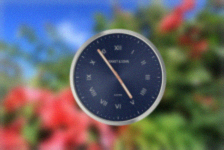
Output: 4h54
